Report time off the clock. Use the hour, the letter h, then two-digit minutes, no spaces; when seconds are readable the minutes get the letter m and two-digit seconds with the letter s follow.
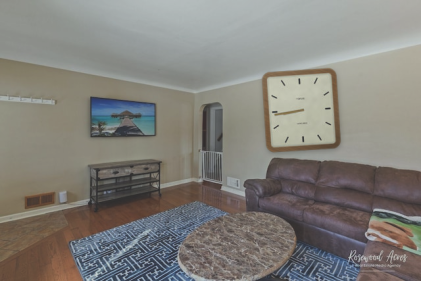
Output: 8h44
